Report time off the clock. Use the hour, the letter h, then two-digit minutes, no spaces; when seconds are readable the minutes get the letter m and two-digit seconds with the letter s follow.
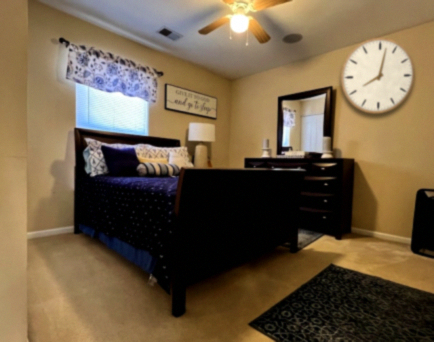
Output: 8h02
